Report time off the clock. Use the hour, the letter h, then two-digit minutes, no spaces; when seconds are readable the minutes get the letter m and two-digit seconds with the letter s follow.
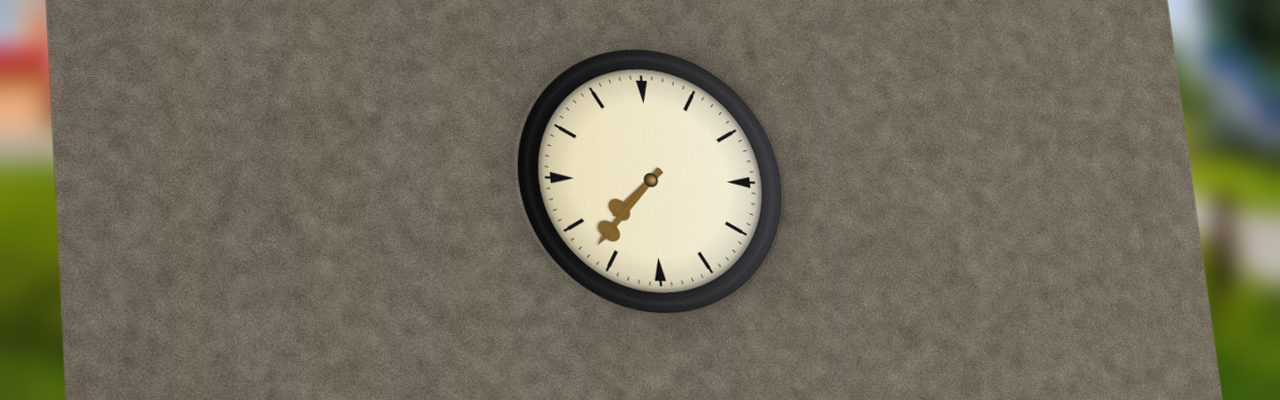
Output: 7h37
